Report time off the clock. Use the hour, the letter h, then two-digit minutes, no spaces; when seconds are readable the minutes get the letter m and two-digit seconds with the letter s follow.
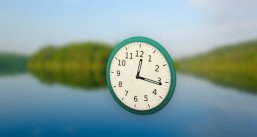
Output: 12h16
